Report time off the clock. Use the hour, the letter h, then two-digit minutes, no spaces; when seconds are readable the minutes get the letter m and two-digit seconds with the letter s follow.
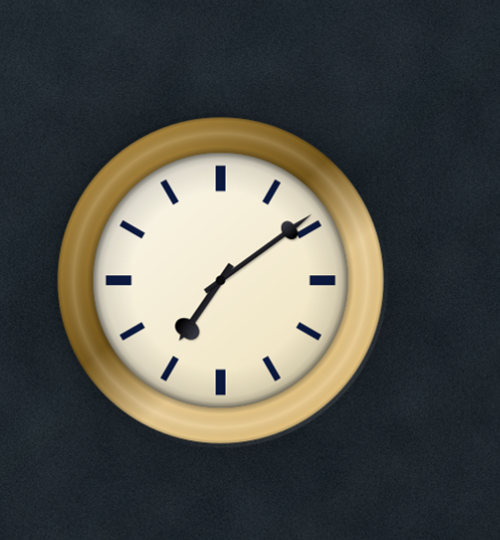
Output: 7h09
